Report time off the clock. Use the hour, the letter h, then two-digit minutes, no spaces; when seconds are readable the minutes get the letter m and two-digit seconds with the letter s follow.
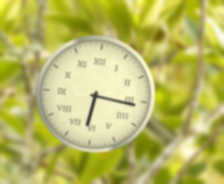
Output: 6h16
